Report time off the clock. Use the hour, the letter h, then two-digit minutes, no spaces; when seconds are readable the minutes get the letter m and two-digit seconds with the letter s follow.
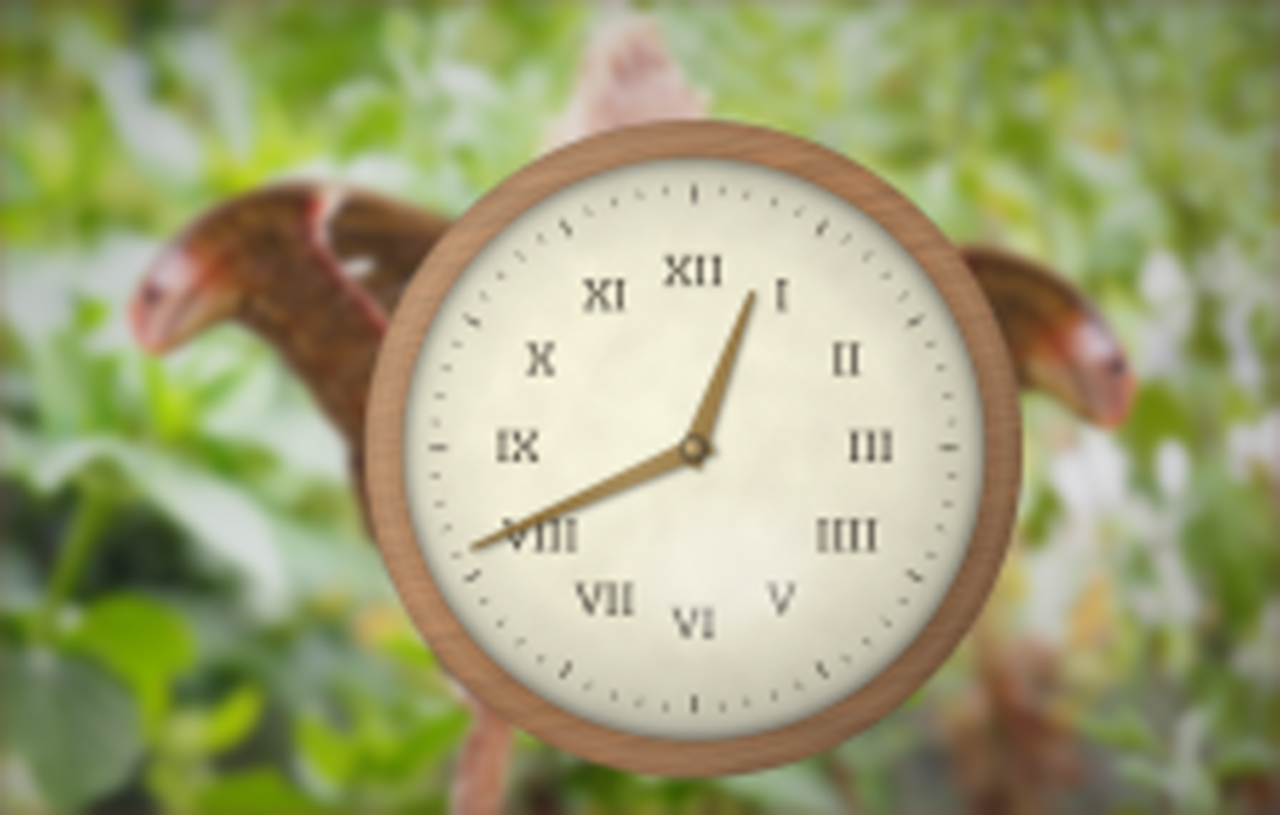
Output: 12h41
